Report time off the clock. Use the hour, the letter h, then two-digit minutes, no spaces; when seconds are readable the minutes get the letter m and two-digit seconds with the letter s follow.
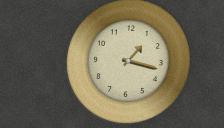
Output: 1h17
